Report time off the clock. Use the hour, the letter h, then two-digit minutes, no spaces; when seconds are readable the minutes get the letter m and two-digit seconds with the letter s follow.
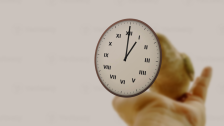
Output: 1h00
